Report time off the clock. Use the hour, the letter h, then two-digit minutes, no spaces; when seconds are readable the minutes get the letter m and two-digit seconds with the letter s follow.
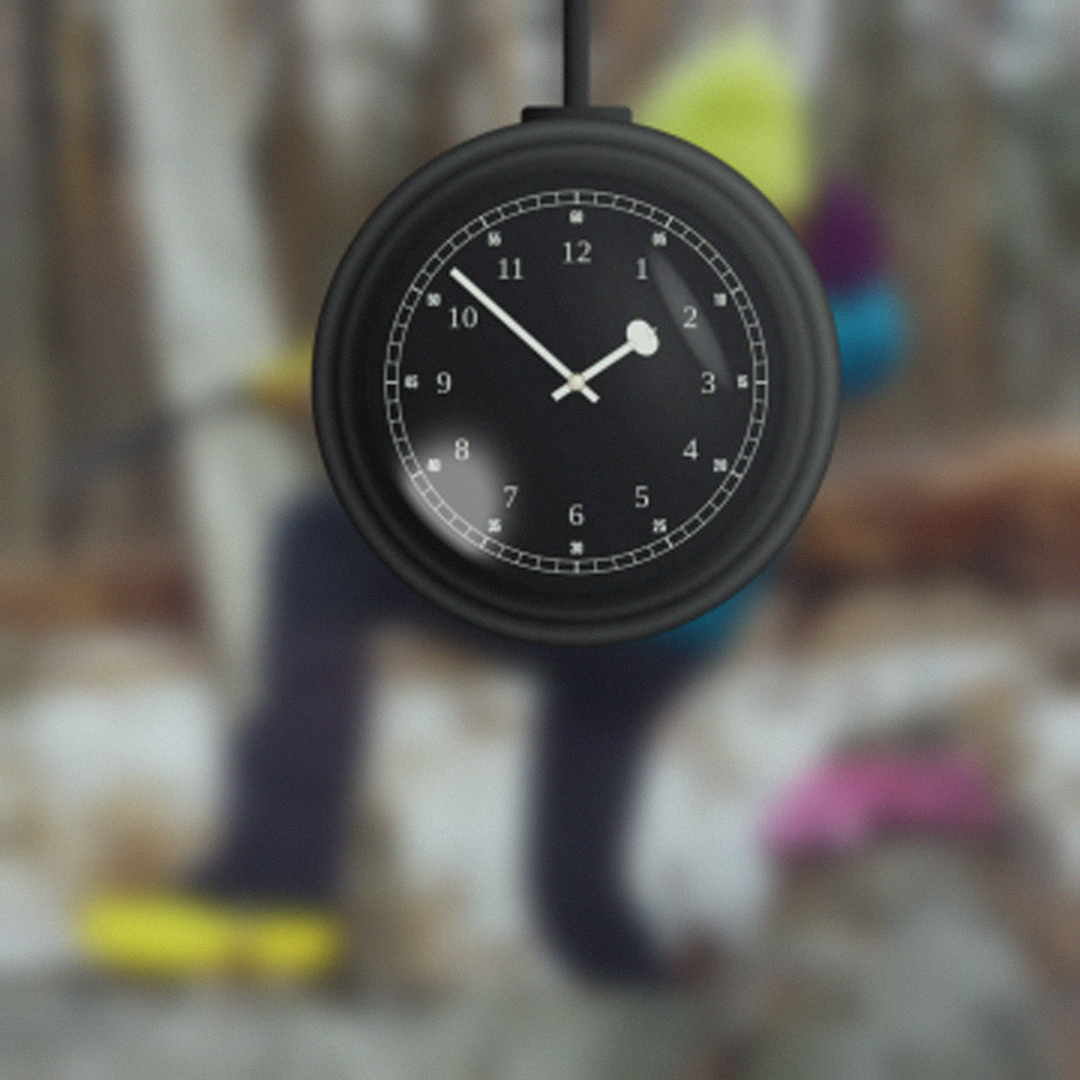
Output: 1h52
